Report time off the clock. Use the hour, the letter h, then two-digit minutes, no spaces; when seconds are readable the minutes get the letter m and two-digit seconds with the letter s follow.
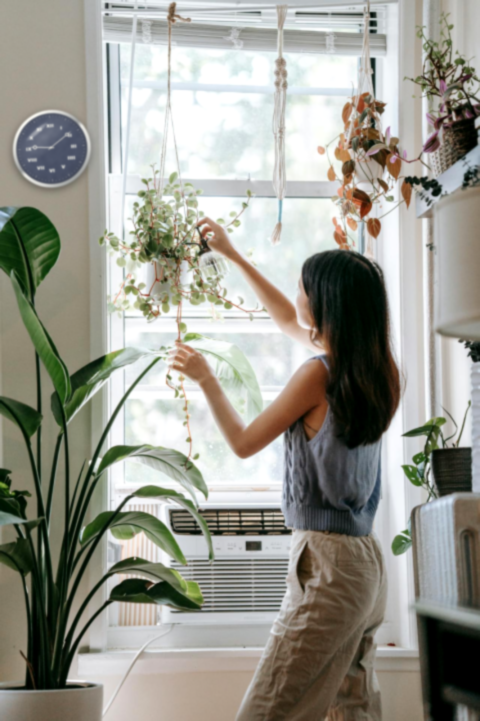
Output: 9h09
